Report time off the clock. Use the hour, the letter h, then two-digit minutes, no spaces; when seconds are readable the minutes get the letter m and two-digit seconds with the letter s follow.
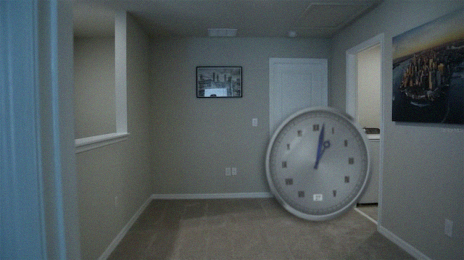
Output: 1h02
